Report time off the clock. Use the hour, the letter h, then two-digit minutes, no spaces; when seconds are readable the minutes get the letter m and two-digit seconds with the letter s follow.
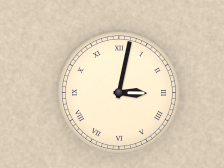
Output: 3h02
